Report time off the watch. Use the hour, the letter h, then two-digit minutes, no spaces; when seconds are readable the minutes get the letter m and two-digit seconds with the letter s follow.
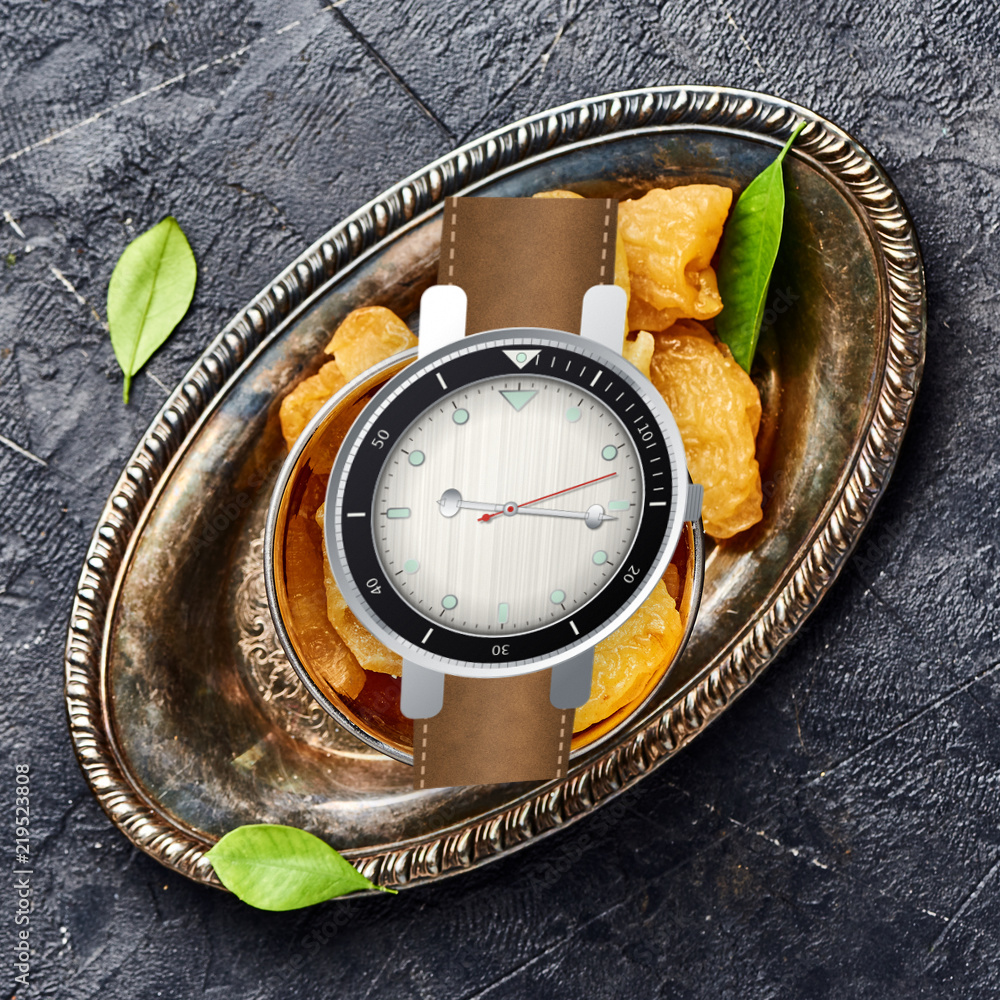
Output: 9h16m12s
